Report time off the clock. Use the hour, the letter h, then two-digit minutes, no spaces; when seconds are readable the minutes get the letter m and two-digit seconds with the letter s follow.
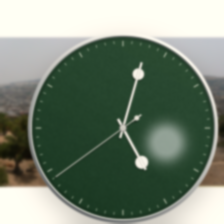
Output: 5h02m39s
